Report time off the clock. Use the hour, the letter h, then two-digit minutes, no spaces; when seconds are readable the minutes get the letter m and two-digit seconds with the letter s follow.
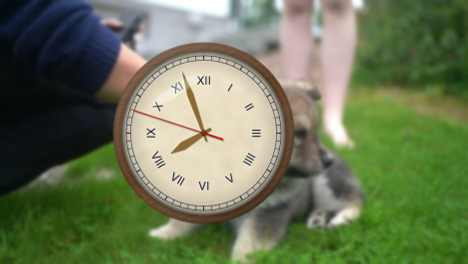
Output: 7h56m48s
